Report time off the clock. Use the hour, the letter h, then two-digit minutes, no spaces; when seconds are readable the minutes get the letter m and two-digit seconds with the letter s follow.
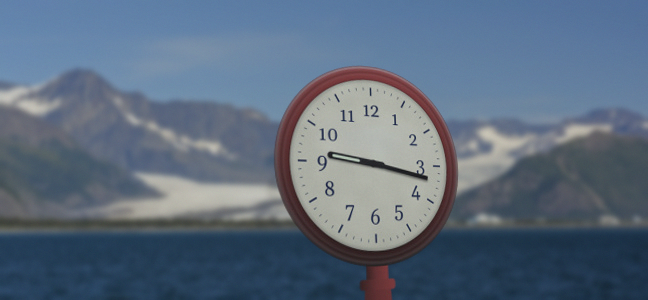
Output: 9h17
